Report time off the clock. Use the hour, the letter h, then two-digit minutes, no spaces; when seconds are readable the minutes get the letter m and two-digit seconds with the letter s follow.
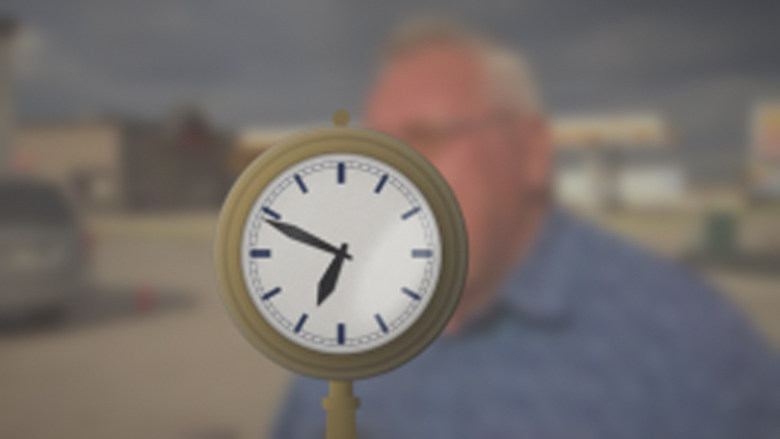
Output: 6h49
